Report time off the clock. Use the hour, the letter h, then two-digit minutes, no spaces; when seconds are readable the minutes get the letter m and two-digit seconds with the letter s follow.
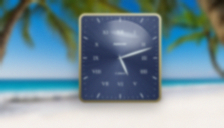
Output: 5h12
